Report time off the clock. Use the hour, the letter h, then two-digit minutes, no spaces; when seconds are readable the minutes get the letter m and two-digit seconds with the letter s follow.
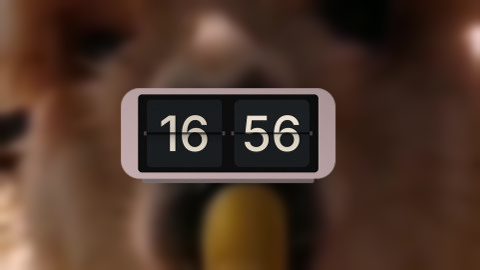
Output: 16h56
